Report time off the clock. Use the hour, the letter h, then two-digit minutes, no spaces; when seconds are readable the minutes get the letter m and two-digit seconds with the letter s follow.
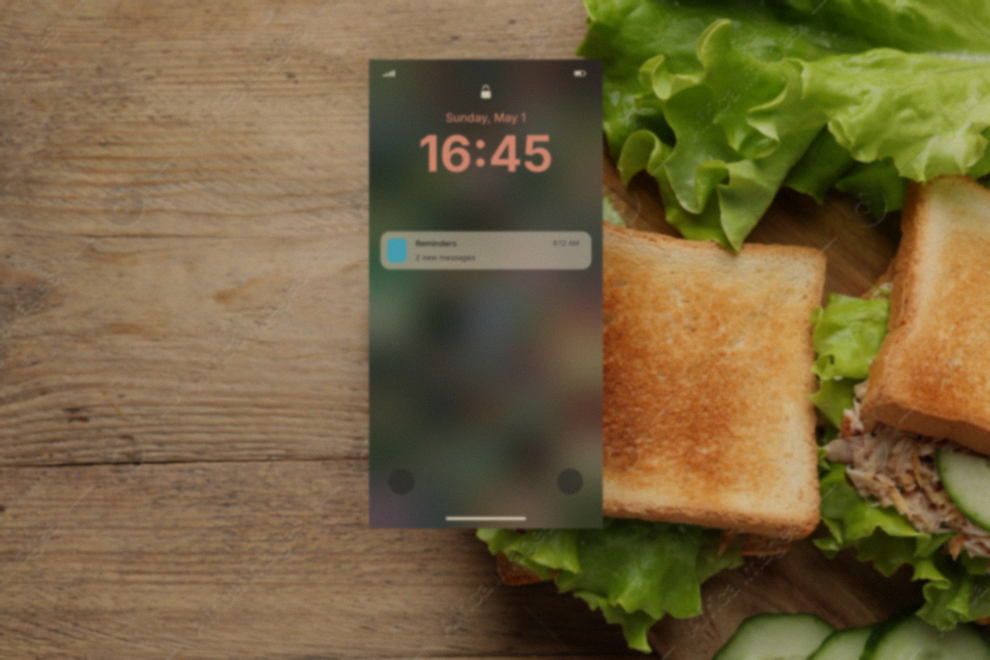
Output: 16h45
